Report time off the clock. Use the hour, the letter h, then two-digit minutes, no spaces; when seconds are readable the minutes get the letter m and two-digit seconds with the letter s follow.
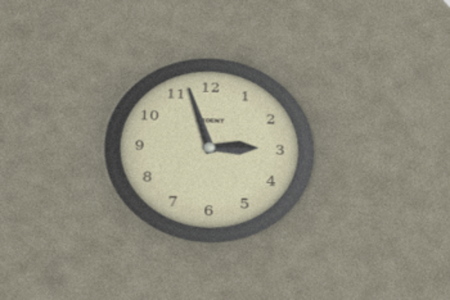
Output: 2h57
